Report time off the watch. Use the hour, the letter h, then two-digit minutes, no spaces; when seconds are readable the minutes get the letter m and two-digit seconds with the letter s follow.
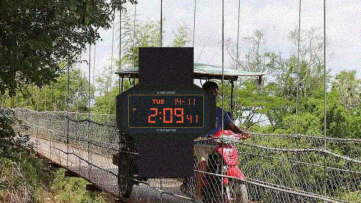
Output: 2h09m41s
